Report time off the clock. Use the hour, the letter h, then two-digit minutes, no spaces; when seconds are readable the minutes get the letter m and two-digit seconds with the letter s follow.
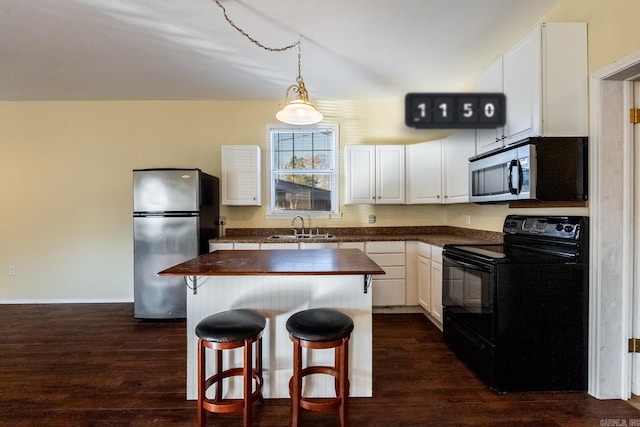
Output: 11h50
